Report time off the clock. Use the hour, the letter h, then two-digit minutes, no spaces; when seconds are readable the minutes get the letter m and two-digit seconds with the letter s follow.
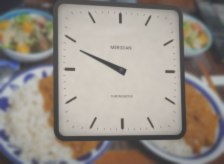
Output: 9h49
